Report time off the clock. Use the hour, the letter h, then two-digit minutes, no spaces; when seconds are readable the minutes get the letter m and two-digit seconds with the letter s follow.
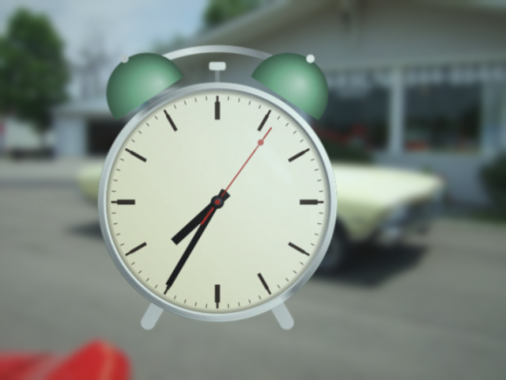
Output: 7h35m06s
